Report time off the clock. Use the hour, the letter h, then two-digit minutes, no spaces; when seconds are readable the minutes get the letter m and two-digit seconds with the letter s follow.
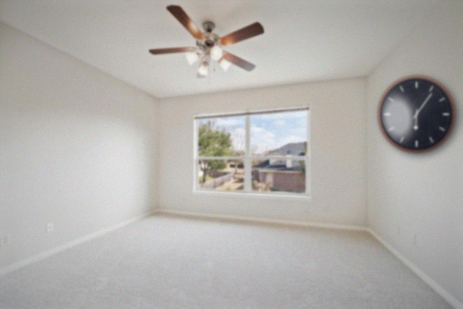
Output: 6h06
